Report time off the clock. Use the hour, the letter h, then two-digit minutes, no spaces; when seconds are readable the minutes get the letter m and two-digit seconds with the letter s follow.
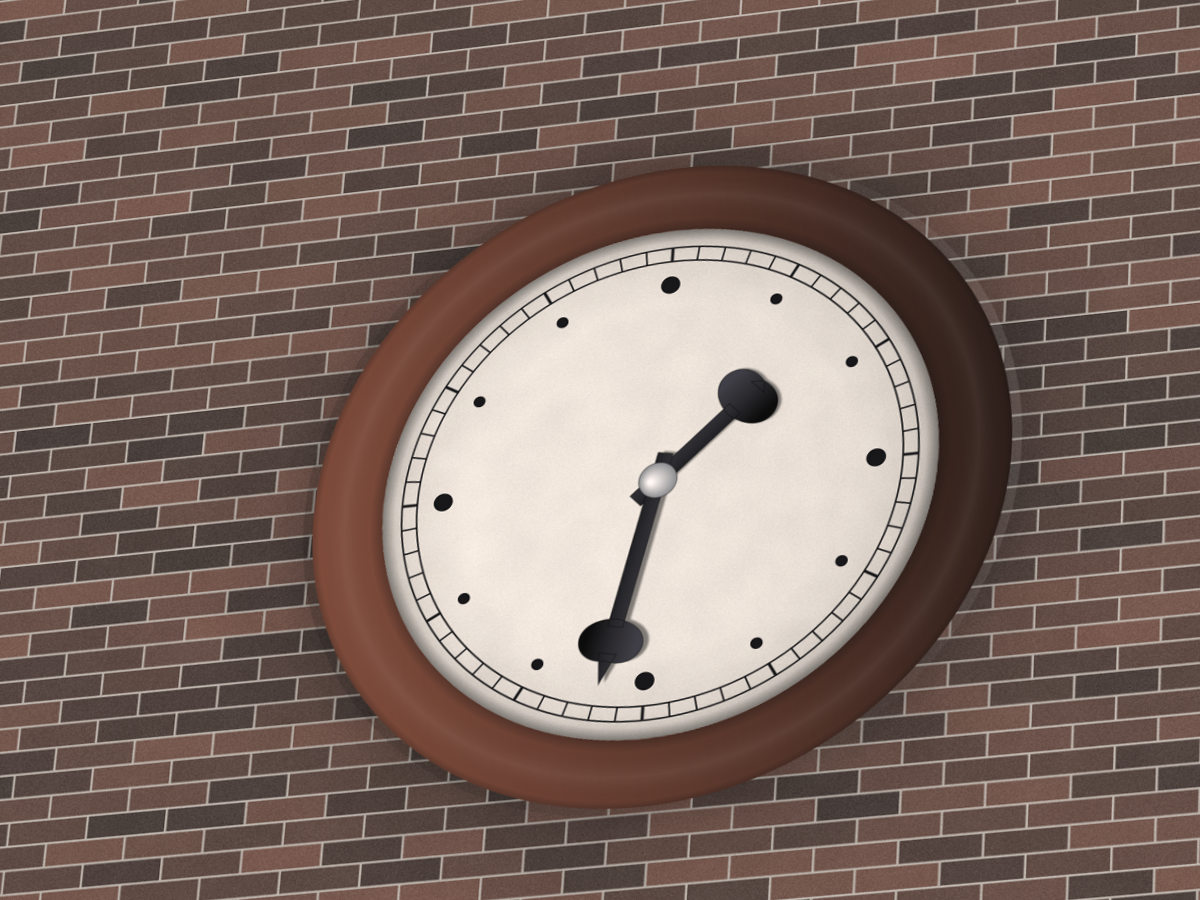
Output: 1h32
